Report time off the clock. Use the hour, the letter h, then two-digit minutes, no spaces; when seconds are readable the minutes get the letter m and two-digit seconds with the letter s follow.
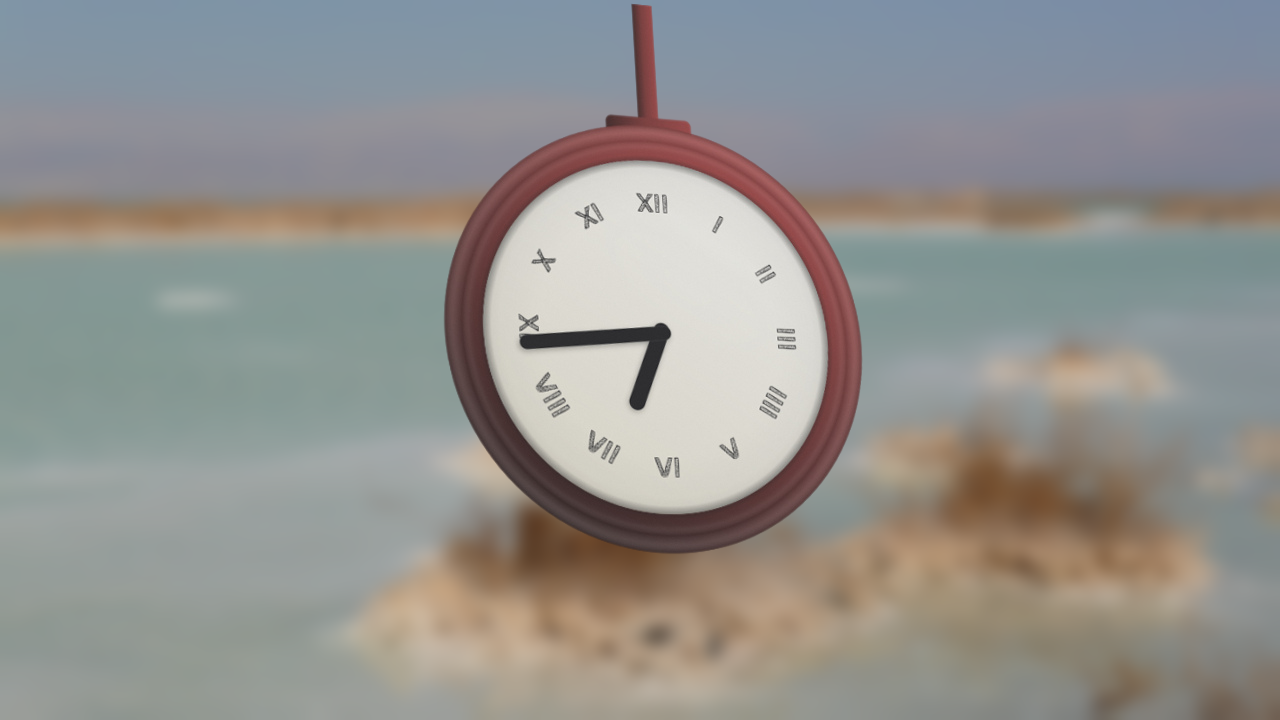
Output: 6h44
